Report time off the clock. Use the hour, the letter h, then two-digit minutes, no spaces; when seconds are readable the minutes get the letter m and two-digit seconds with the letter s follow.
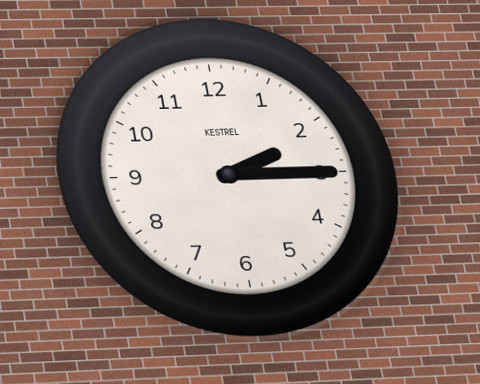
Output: 2h15
